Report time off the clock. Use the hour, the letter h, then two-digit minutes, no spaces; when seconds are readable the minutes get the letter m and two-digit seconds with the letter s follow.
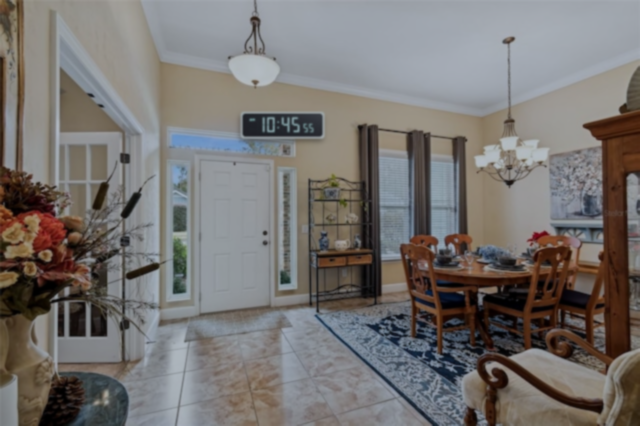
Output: 10h45
